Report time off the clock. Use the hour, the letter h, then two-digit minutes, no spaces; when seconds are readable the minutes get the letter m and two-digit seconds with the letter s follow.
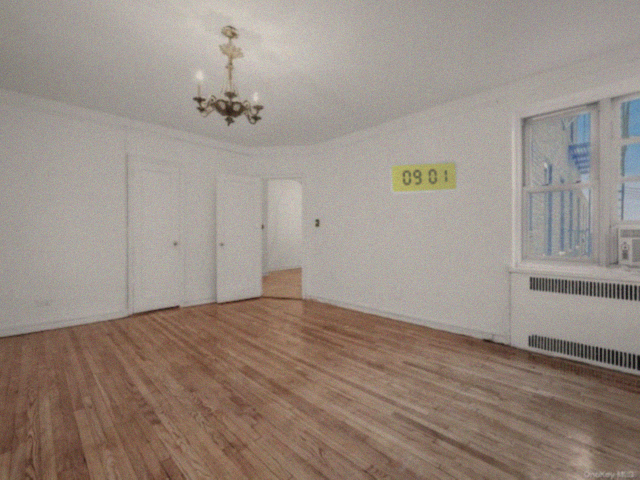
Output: 9h01
